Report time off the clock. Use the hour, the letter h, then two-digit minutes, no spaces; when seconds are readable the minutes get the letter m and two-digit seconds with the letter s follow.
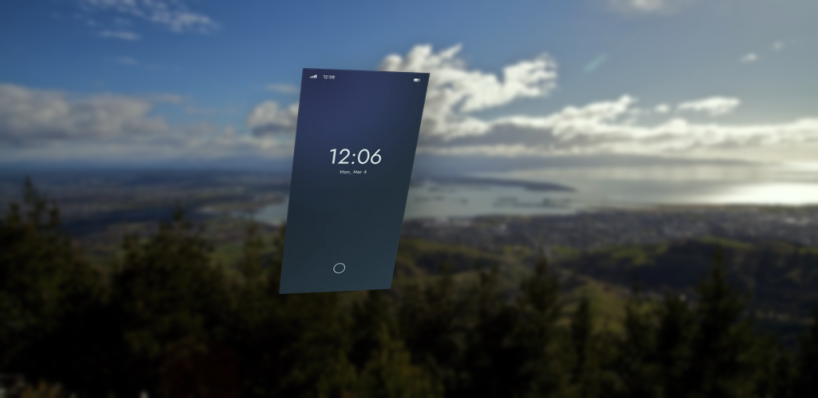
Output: 12h06
